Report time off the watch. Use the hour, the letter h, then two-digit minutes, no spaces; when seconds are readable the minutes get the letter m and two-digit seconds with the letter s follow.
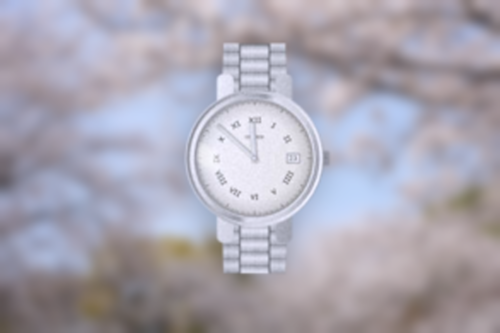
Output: 11h52
